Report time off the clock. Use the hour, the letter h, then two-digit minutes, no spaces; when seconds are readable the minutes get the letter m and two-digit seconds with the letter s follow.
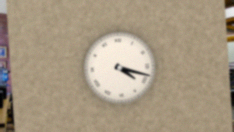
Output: 4h18
